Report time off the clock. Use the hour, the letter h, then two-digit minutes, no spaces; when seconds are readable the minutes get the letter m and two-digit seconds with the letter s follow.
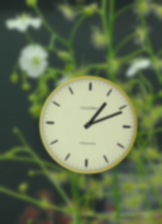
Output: 1h11
